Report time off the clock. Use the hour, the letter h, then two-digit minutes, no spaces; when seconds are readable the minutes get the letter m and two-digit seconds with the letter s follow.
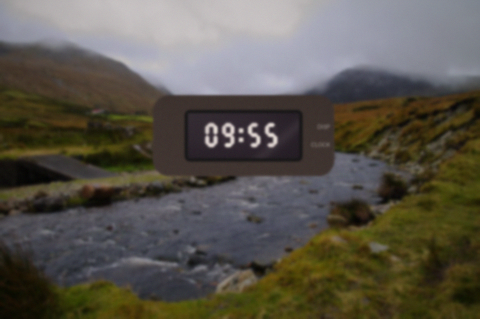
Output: 9h55
